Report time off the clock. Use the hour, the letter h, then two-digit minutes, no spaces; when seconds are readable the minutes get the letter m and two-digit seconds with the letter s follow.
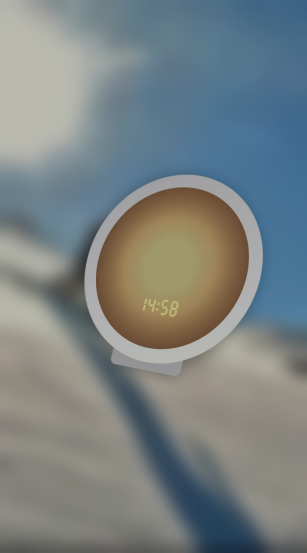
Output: 14h58
